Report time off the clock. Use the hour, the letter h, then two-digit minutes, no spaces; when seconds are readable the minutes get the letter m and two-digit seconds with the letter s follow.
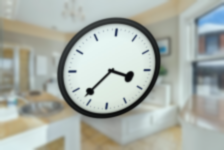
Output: 3h37
